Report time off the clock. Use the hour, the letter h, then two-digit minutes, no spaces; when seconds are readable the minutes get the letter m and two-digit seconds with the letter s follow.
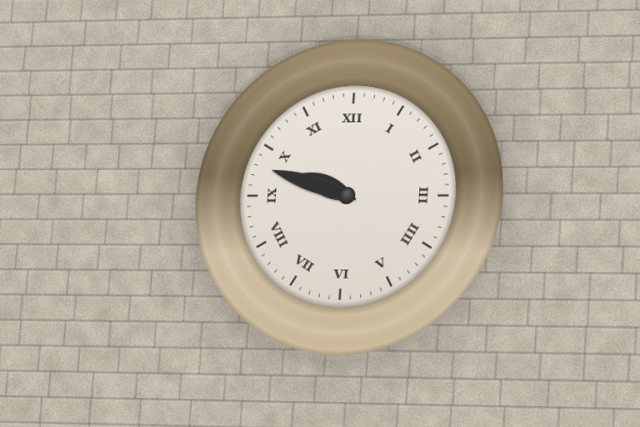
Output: 9h48
